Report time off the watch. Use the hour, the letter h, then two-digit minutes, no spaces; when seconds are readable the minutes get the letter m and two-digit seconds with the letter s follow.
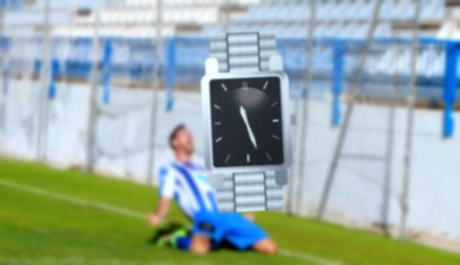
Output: 11h27
